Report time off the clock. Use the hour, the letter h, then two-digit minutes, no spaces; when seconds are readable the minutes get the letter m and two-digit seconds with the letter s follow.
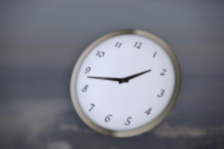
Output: 1h43
